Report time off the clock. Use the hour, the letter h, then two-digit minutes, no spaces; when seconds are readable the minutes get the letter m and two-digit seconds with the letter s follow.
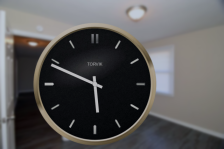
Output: 5h49
